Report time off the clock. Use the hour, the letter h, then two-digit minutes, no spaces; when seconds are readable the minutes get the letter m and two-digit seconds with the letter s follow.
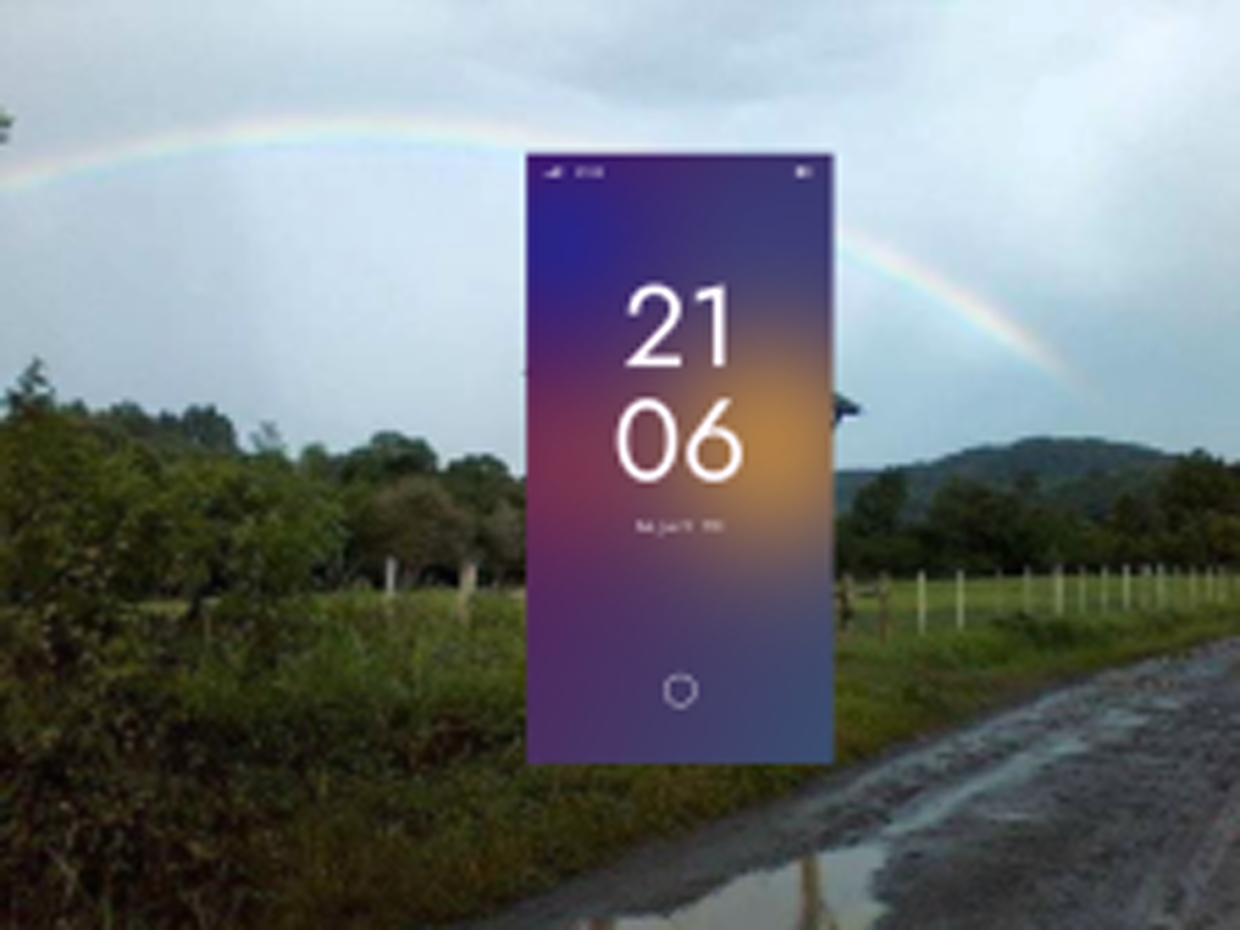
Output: 21h06
